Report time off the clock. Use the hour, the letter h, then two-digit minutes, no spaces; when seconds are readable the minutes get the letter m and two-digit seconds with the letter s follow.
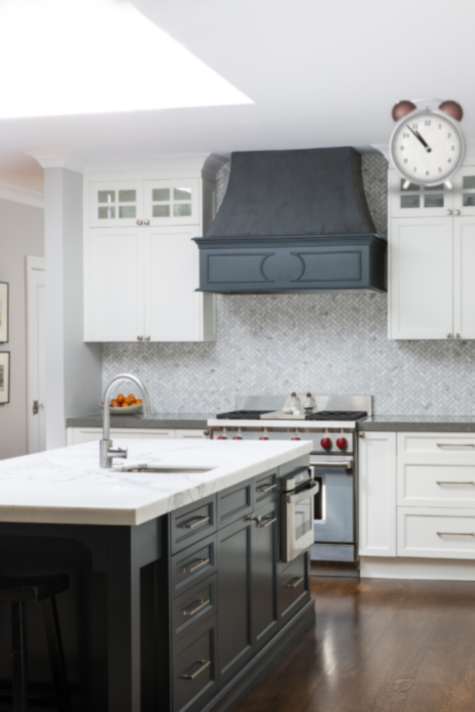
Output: 10h53
